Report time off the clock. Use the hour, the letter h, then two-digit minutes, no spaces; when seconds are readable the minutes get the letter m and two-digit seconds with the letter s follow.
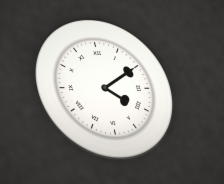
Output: 4h10
